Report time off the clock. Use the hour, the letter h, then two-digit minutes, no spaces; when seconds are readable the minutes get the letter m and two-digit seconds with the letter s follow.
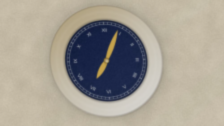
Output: 7h04
